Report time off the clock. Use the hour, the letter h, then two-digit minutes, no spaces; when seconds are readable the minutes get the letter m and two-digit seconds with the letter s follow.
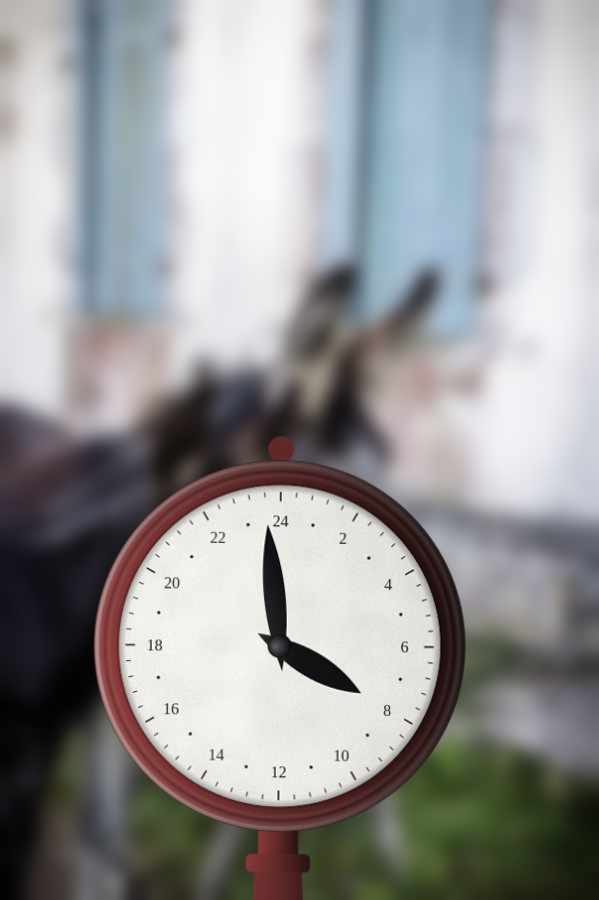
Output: 7h59
